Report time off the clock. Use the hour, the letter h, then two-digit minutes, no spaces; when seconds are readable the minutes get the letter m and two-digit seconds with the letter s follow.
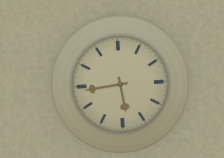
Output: 5h44
